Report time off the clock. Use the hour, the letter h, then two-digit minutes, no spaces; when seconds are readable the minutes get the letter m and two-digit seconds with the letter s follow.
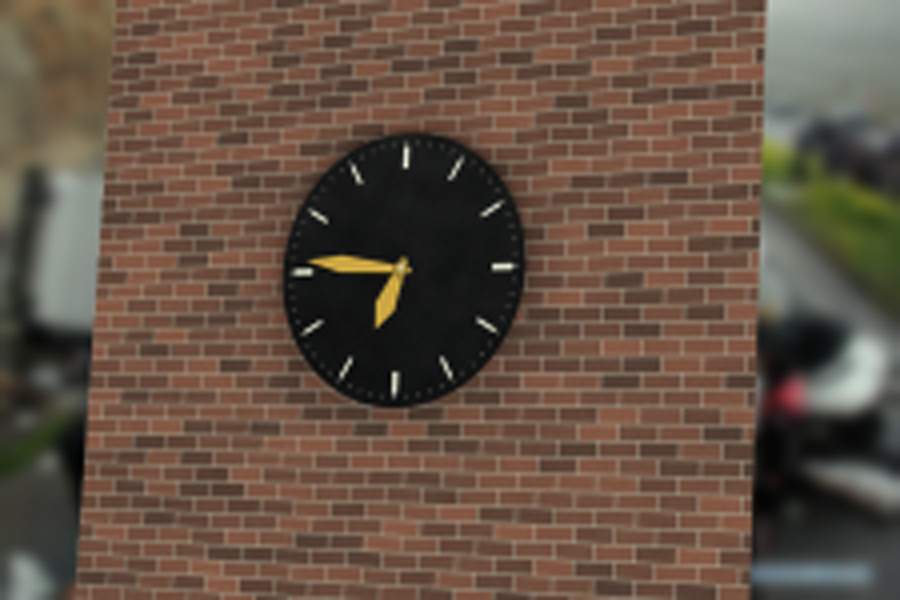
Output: 6h46
